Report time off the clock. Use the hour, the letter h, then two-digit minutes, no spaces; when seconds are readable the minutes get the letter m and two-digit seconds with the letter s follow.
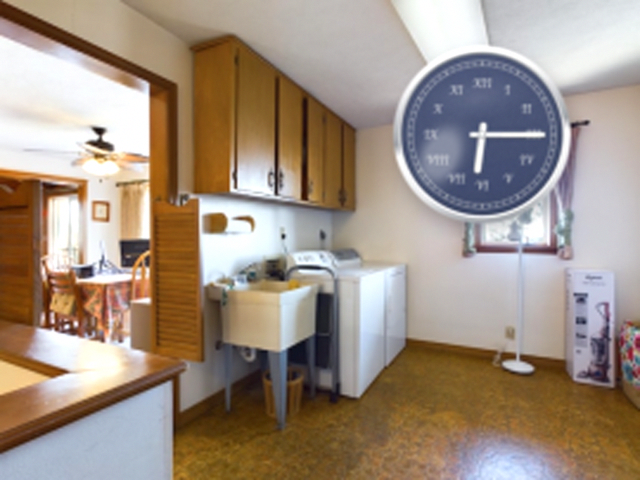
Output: 6h15
